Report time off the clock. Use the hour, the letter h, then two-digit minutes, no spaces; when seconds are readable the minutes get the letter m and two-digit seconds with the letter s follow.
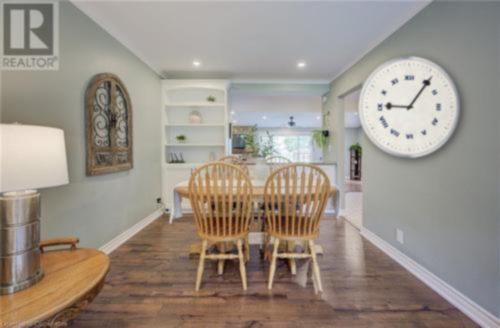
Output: 9h06
